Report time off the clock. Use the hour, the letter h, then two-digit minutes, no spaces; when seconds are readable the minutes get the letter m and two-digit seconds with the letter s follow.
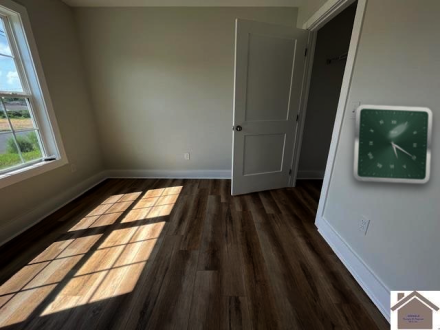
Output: 5h20
